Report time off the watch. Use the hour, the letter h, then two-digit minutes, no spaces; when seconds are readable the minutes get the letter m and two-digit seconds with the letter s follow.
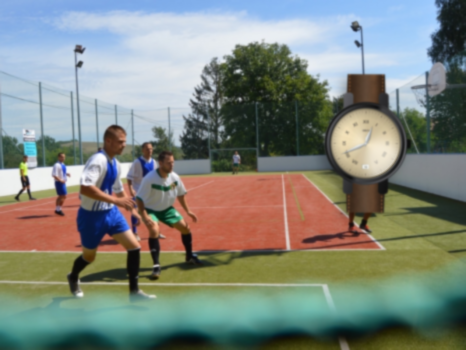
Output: 12h41
